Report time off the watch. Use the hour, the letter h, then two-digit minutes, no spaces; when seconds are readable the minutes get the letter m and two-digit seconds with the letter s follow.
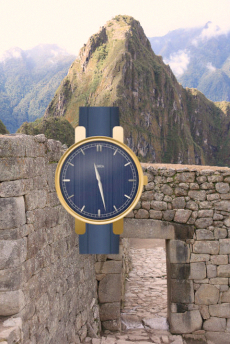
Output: 11h28
